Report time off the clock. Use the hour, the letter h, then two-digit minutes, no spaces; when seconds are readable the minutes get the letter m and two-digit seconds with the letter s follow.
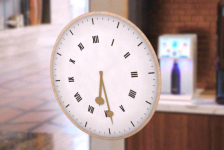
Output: 6h29
